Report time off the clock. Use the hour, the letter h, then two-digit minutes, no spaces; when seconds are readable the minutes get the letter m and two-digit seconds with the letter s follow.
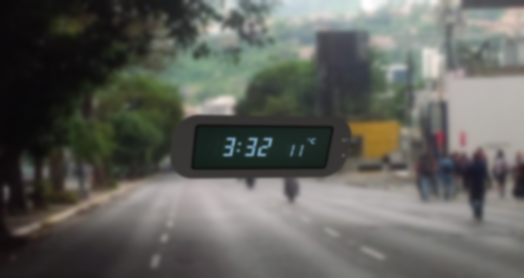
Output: 3h32
